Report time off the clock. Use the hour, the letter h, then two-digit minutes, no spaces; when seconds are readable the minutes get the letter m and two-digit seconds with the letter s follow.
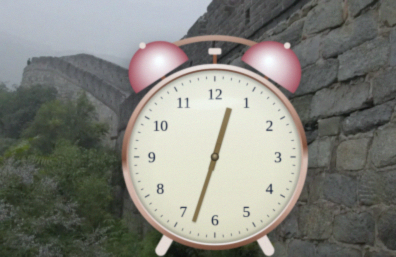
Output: 12h33
